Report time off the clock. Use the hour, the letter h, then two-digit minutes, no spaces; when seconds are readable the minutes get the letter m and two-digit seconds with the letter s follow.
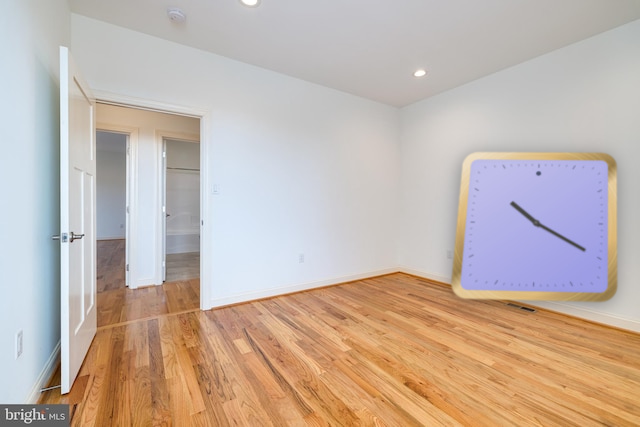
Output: 10h20
